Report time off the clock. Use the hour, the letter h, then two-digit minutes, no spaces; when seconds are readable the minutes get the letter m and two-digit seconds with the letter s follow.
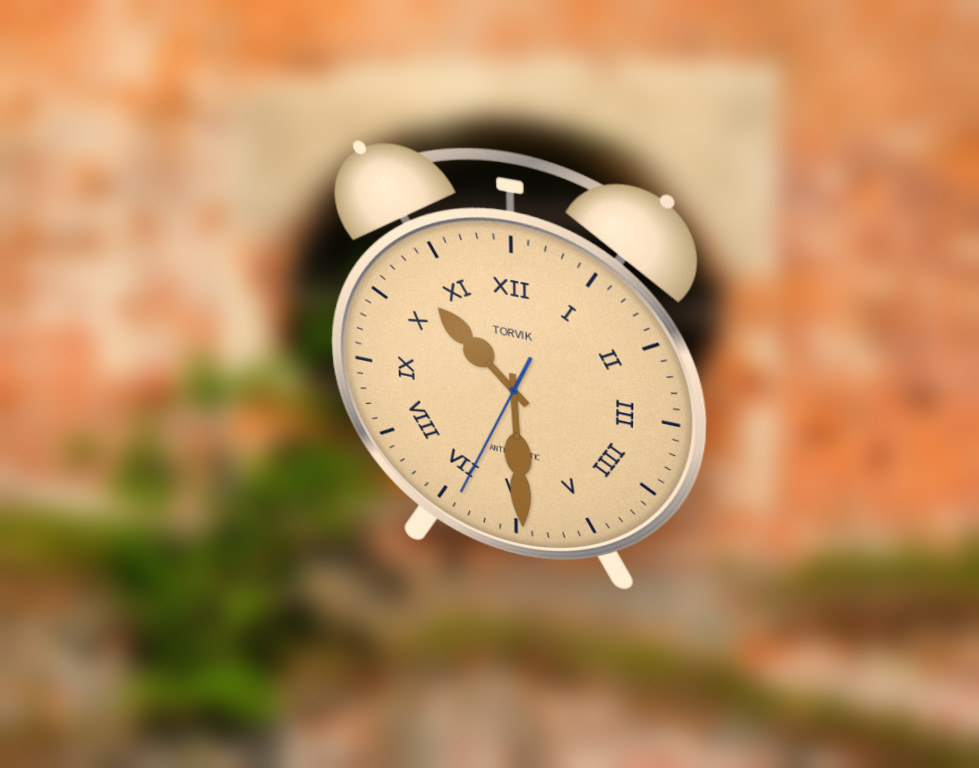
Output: 10h29m34s
